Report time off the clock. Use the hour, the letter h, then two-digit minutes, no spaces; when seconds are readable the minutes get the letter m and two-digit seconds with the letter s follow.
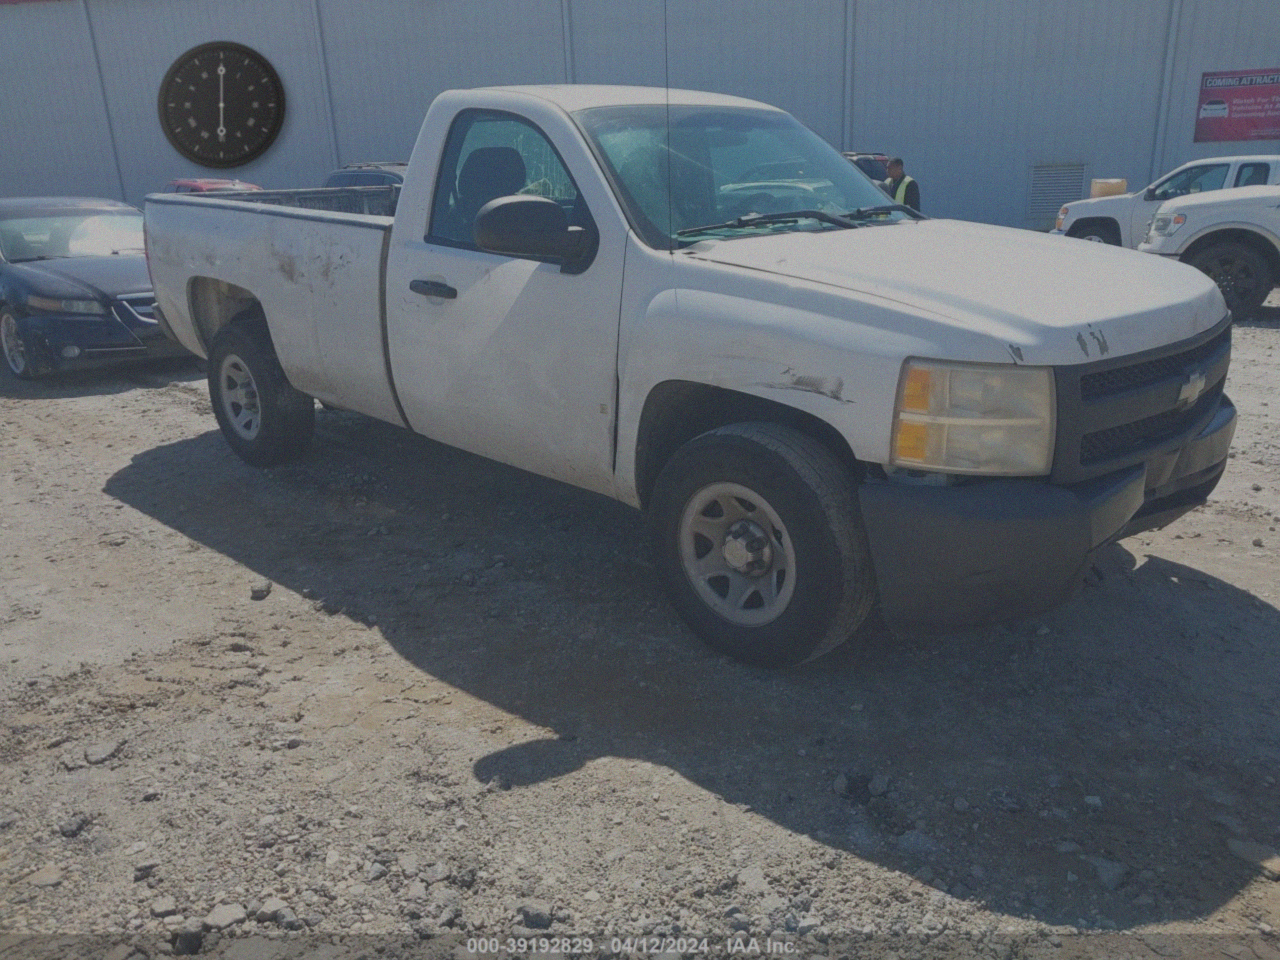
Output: 6h00
